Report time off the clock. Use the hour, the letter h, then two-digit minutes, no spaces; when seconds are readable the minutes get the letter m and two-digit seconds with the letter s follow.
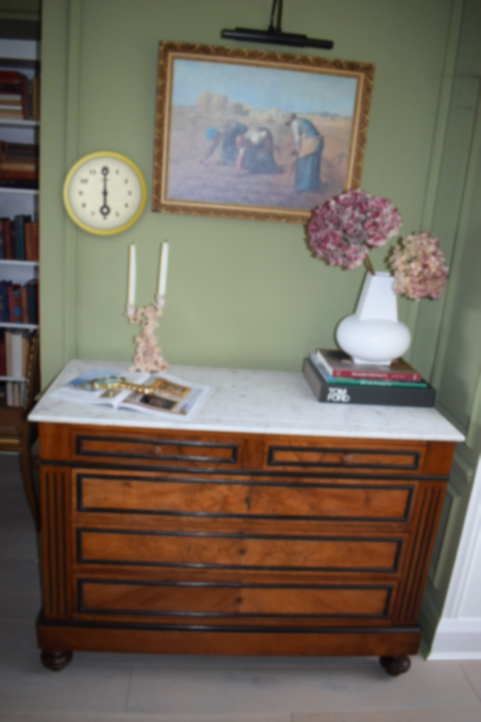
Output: 6h00
